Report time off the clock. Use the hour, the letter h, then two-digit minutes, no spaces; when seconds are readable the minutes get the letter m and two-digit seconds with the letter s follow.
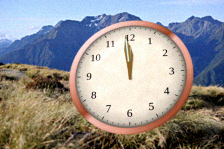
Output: 11h59
